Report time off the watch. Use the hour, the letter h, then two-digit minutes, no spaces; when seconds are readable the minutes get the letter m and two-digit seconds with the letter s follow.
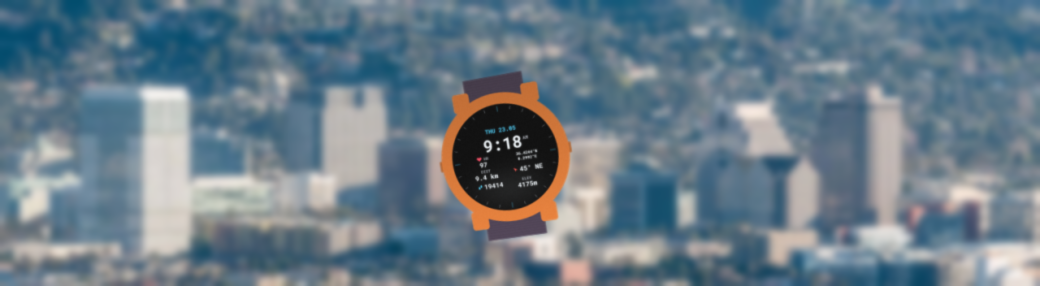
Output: 9h18
